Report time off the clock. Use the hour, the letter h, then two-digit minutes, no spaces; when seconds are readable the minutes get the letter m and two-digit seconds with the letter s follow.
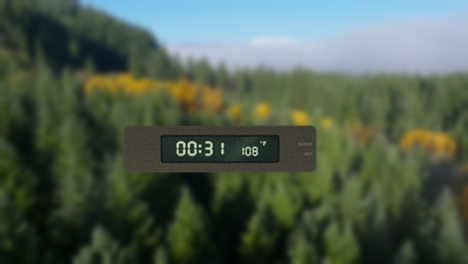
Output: 0h31
